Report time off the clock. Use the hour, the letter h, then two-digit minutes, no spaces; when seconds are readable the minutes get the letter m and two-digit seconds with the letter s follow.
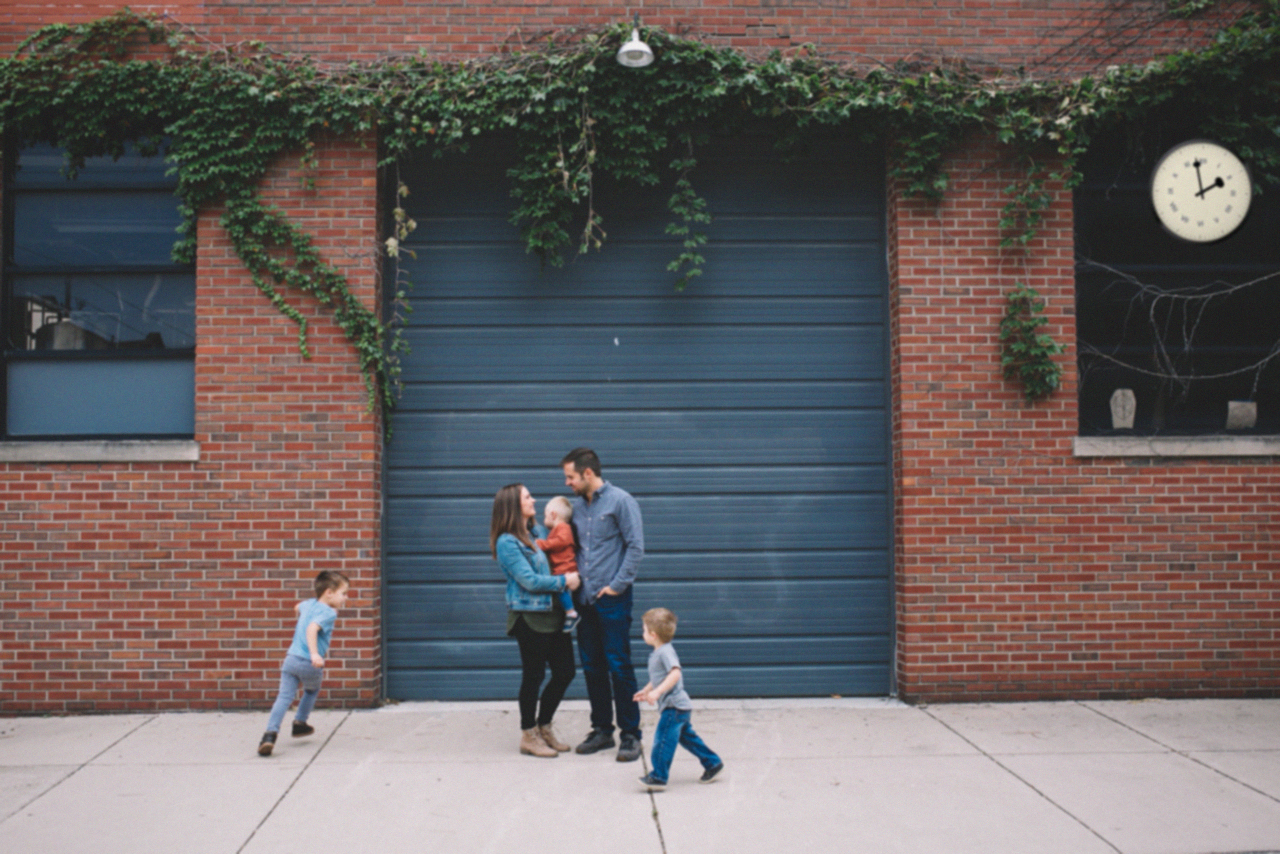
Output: 1h58
